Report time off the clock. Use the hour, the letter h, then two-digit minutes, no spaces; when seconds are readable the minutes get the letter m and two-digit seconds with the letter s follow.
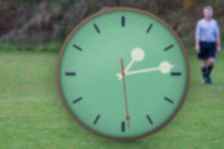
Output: 1h13m29s
